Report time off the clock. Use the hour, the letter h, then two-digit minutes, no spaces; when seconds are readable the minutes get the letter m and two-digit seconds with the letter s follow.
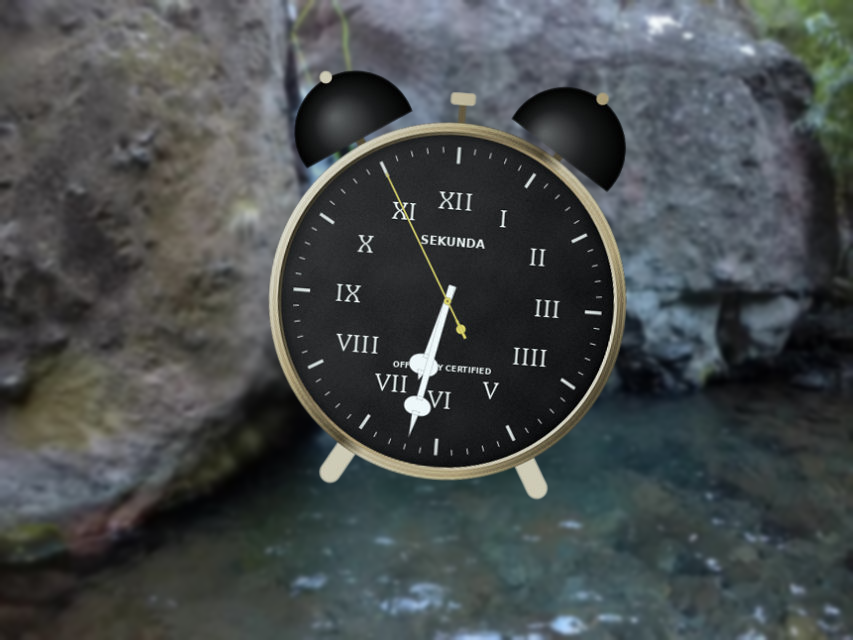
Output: 6h31m55s
